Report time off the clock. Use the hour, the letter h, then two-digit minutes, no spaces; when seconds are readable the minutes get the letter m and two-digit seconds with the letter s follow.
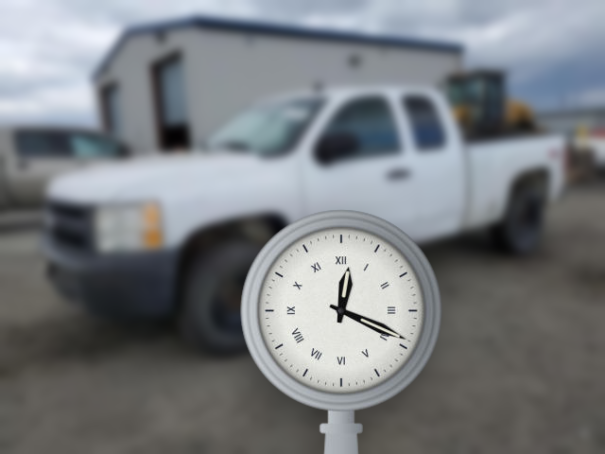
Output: 12h19
